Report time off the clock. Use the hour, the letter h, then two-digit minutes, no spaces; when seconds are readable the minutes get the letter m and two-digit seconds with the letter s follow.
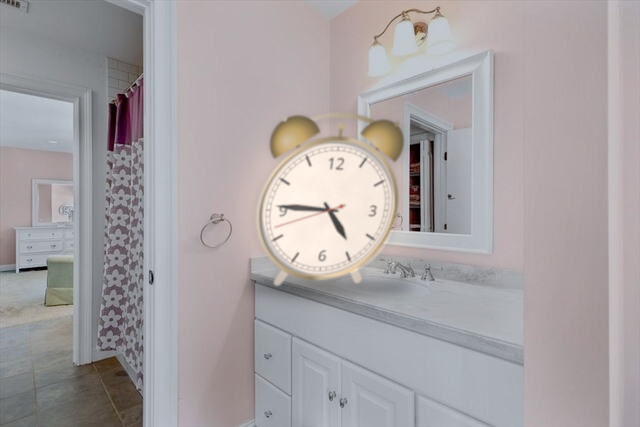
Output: 4h45m42s
